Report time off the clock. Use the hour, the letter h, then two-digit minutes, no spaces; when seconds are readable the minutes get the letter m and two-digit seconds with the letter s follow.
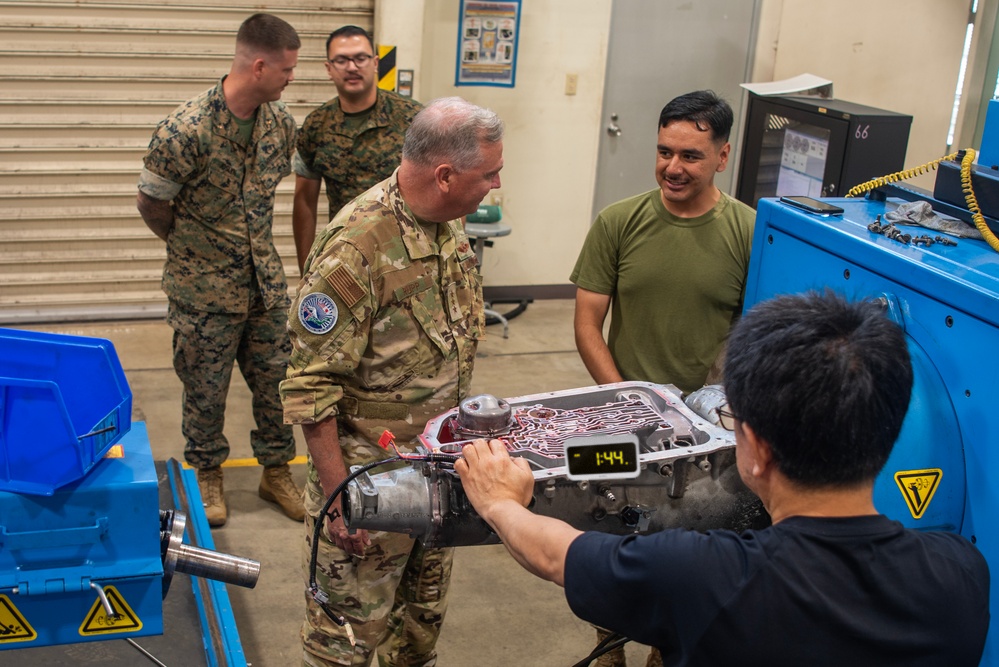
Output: 1h44
